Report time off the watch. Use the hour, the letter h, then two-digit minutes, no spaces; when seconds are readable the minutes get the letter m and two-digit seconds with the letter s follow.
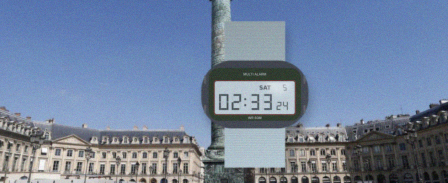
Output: 2h33
